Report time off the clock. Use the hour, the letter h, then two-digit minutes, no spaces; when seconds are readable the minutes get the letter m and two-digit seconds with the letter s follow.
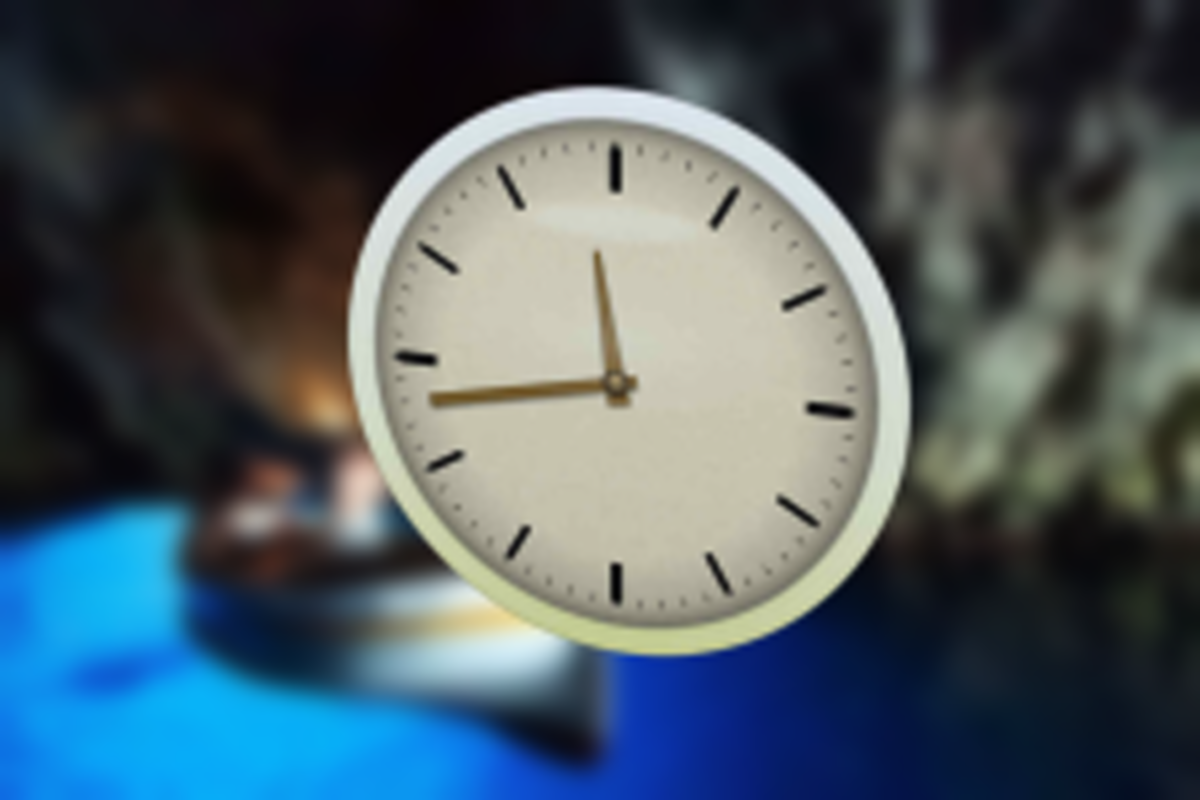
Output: 11h43
